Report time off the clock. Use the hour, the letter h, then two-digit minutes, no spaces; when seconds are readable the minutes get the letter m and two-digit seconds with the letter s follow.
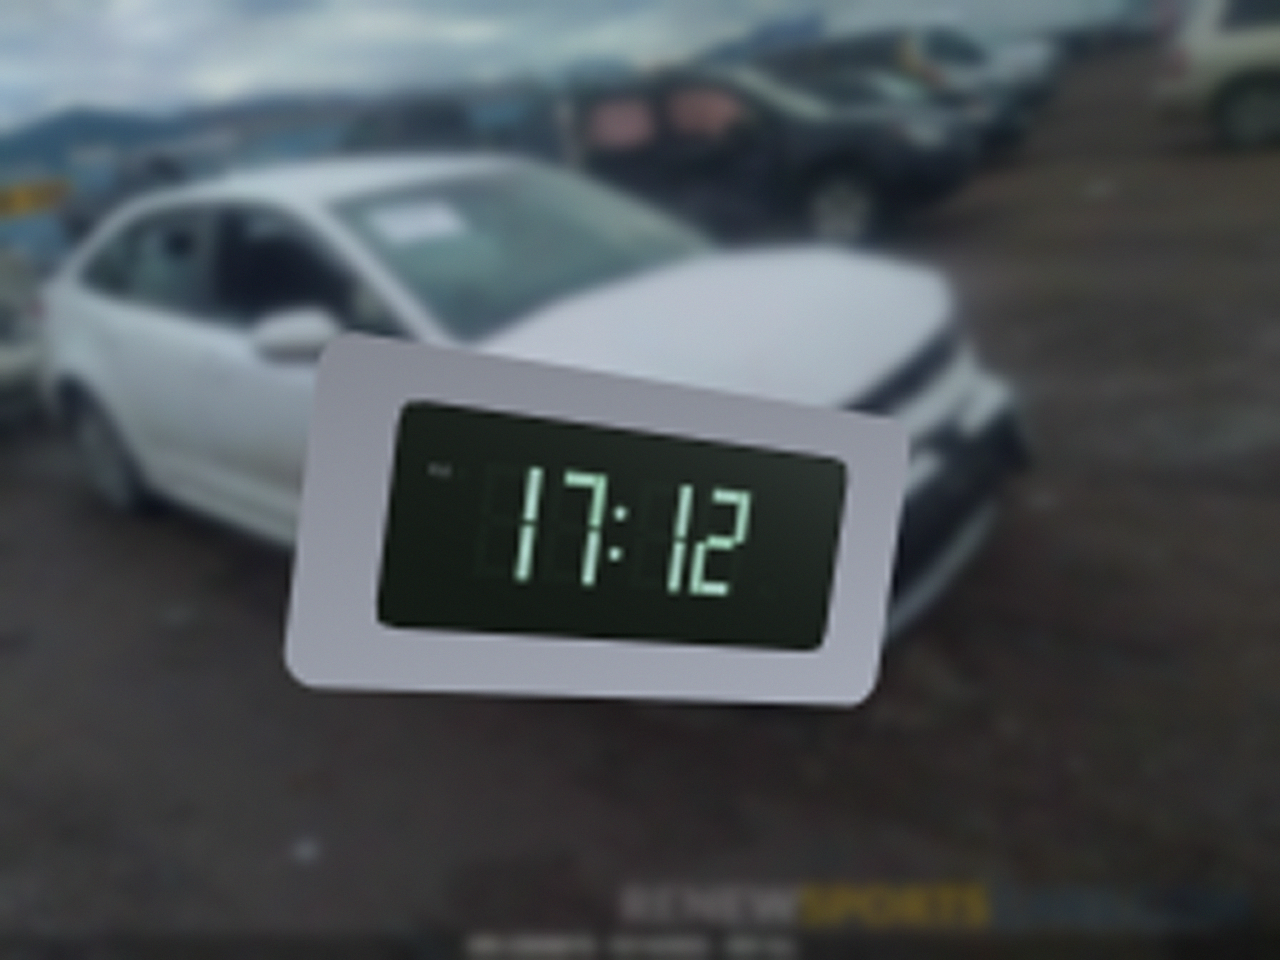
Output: 17h12
